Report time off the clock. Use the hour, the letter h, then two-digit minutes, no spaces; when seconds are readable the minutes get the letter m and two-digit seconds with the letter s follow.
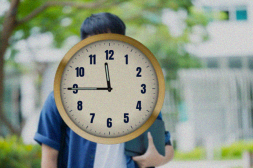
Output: 11h45
